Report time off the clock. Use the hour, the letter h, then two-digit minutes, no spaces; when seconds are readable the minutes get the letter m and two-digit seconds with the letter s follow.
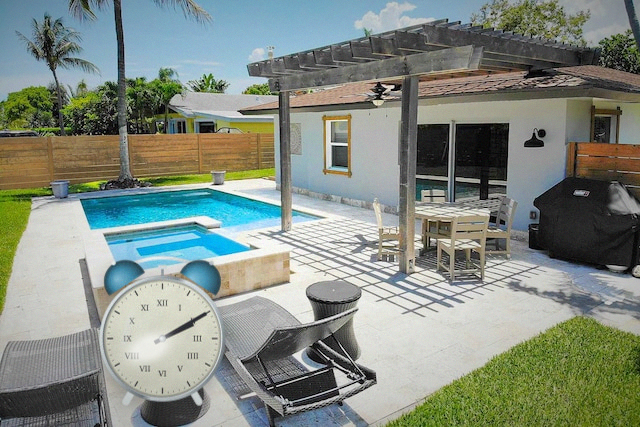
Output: 2h10
